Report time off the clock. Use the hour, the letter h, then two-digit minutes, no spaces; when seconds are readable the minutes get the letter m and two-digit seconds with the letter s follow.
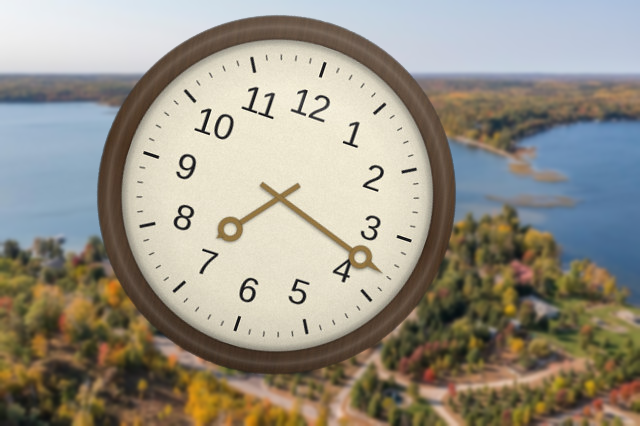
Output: 7h18
